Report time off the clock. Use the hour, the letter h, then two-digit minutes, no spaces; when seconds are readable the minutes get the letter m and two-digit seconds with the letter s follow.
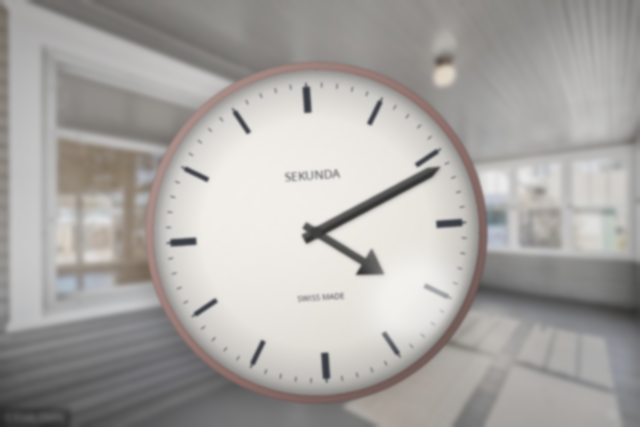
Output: 4h11
